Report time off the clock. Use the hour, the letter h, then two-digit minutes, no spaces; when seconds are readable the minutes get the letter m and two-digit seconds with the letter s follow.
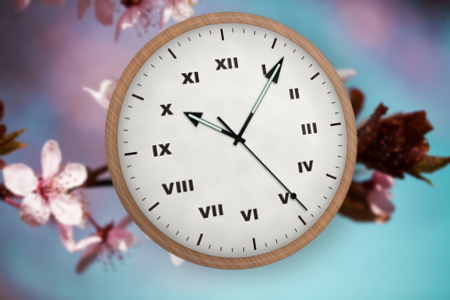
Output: 10h06m24s
